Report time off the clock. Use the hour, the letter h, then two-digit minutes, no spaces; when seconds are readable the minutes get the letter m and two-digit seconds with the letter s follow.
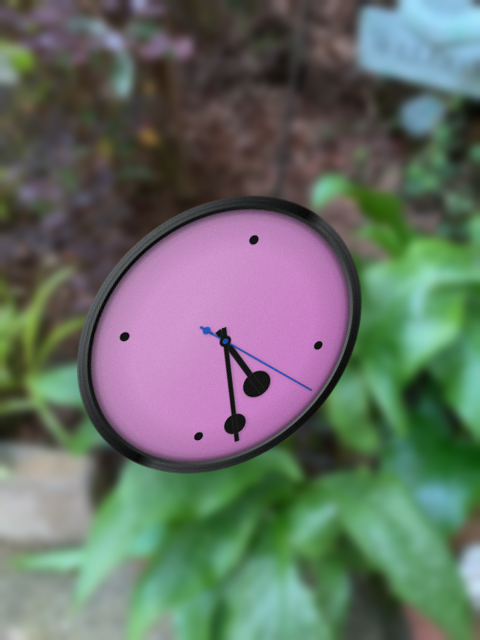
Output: 4h26m19s
